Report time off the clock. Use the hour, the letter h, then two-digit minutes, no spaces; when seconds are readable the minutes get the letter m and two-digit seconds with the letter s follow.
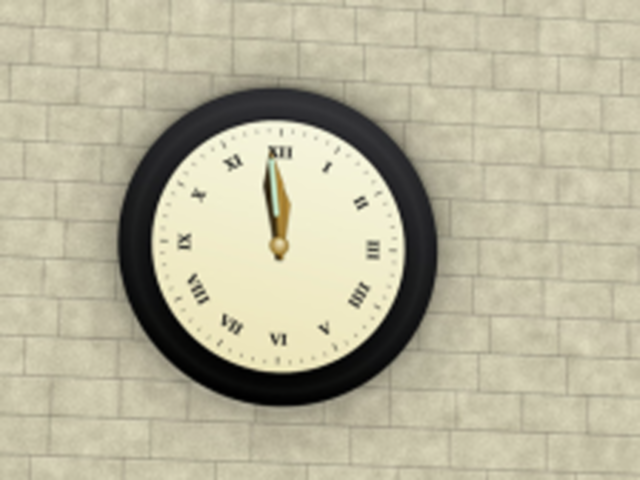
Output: 11h59
